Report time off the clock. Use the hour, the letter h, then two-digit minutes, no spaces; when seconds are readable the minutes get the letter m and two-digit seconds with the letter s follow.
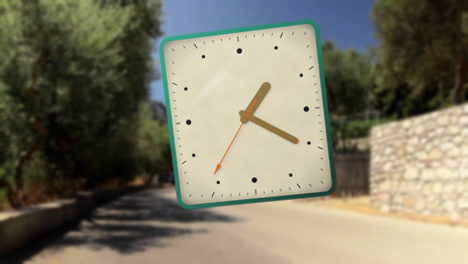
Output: 1h20m36s
